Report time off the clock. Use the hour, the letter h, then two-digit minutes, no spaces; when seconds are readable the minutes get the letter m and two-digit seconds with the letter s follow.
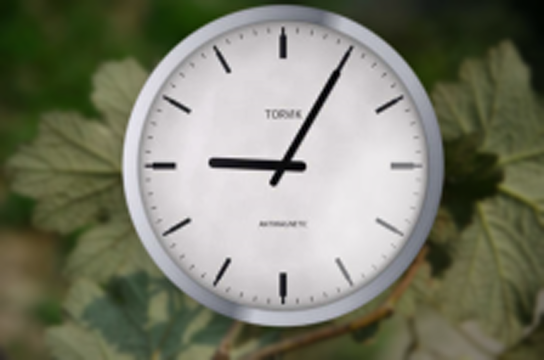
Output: 9h05
